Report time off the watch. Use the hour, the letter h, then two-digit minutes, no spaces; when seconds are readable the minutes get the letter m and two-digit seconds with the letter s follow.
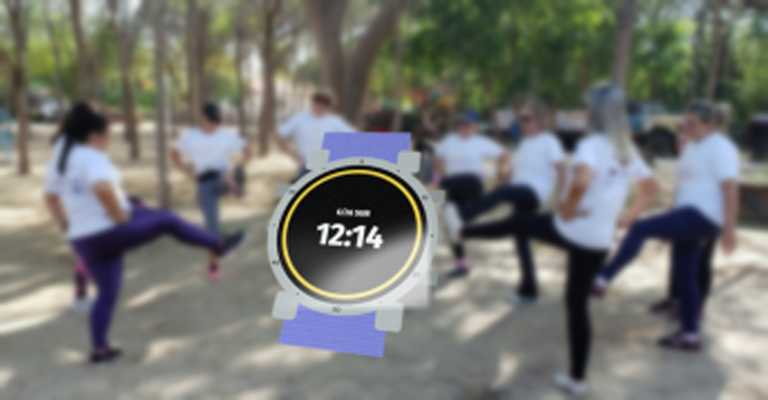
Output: 12h14
